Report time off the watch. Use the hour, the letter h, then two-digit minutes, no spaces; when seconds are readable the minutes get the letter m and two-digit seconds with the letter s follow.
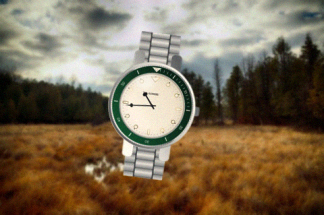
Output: 10h44
